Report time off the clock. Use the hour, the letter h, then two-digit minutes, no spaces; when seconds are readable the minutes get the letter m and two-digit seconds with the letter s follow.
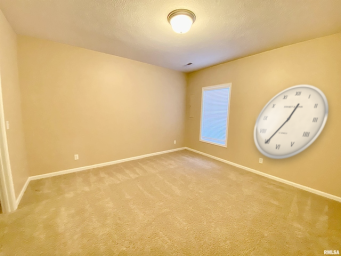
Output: 12h35
